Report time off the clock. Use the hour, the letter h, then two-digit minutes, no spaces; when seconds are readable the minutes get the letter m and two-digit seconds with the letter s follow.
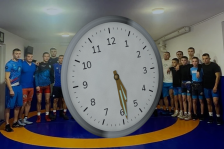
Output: 5h29
